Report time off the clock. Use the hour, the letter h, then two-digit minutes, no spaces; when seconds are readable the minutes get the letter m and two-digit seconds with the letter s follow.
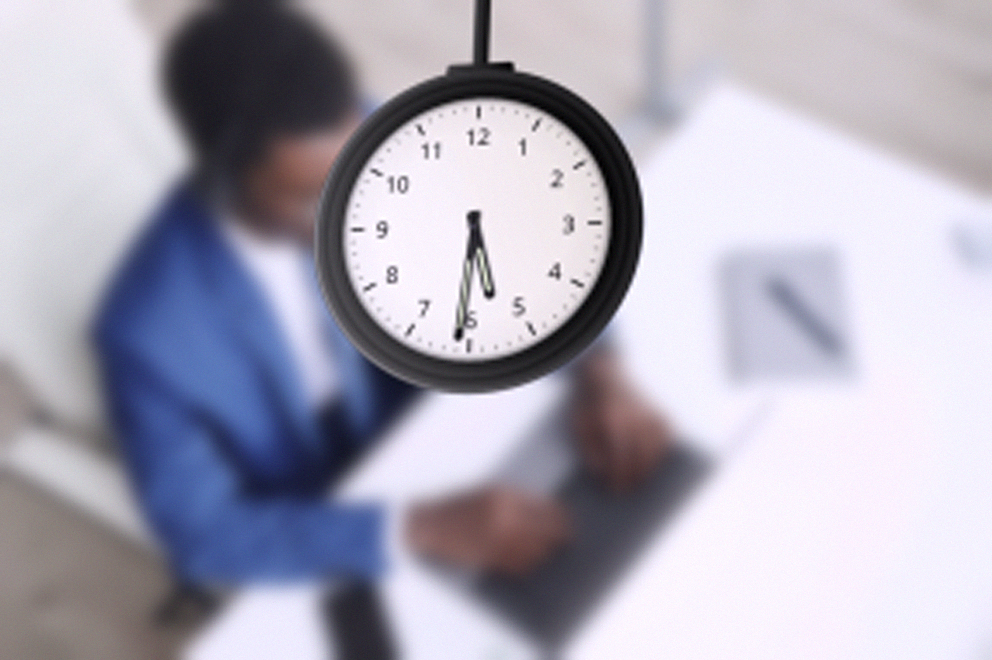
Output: 5h31
